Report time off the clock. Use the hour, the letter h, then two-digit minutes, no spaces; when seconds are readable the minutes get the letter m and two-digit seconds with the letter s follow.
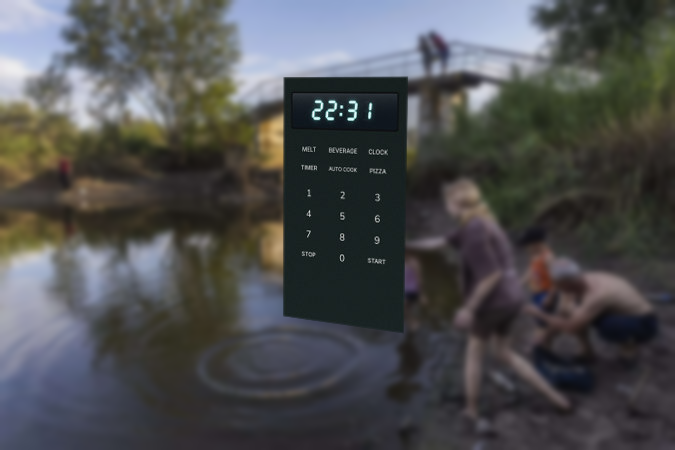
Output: 22h31
